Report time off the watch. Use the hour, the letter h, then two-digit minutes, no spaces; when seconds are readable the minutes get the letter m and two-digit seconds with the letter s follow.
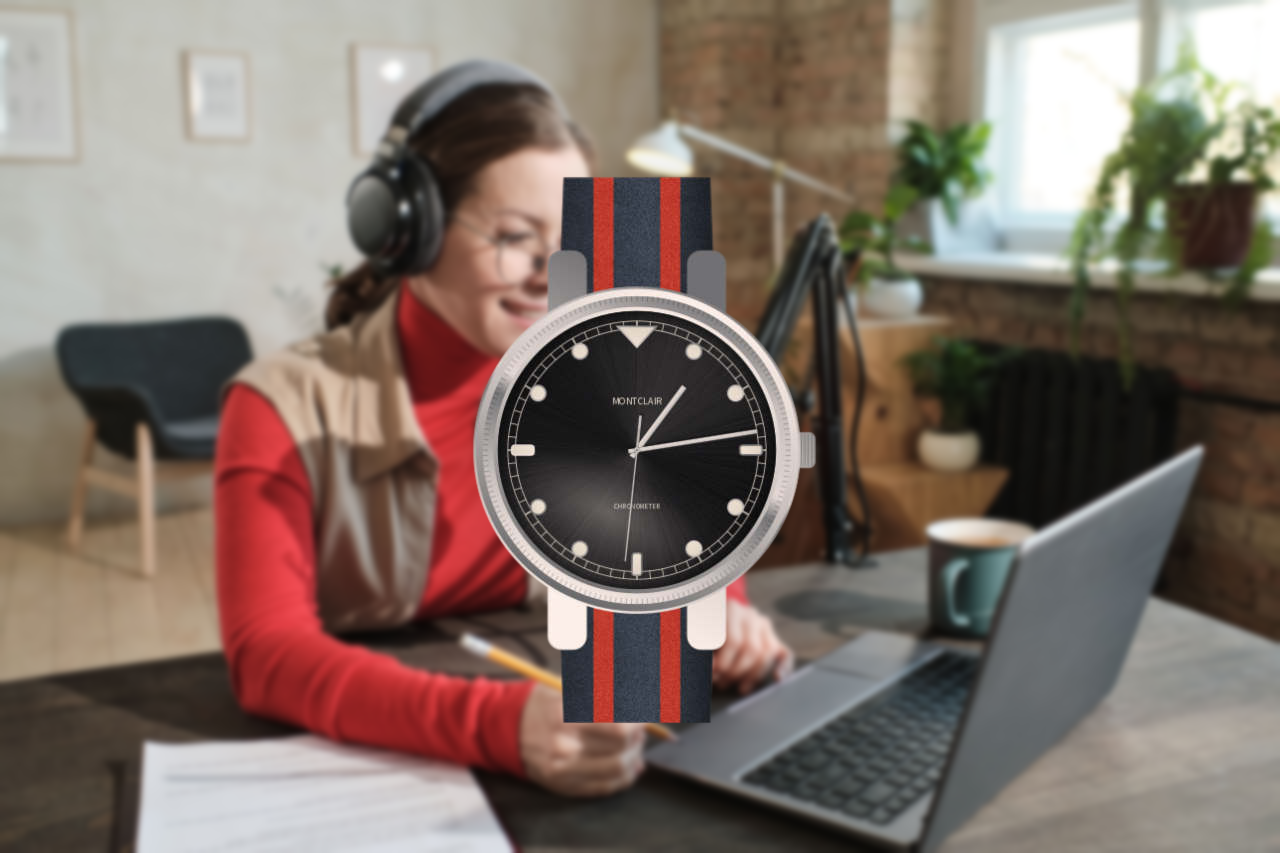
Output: 1h13m31s
